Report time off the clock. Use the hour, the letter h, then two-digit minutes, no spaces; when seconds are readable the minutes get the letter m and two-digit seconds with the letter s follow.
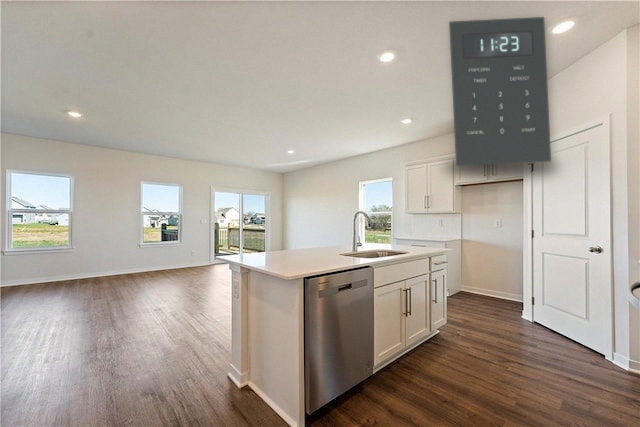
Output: 11h23
